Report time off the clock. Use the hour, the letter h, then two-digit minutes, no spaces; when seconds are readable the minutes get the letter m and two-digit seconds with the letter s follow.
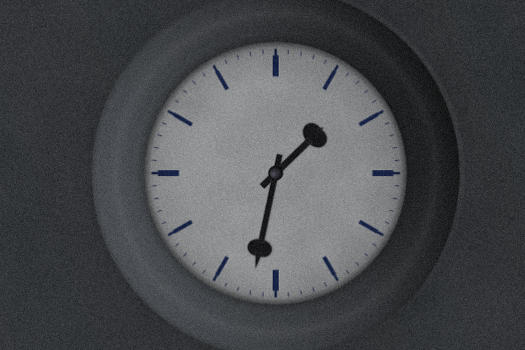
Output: 1h32
